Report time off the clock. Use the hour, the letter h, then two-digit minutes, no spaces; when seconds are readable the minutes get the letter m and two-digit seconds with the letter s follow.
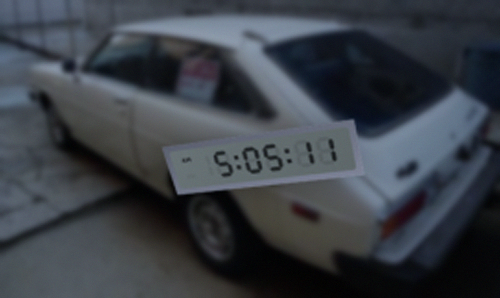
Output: 5h05m11s
